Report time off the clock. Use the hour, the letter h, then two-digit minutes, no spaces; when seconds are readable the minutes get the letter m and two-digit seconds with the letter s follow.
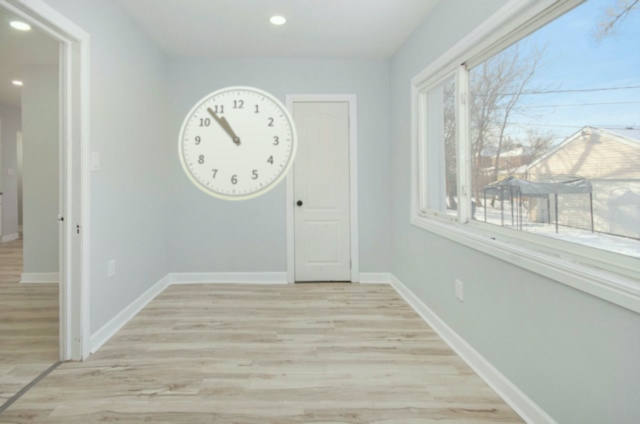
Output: 10h53
